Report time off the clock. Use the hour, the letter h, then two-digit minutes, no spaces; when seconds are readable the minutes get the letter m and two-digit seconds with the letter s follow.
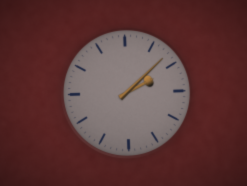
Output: 2h08
